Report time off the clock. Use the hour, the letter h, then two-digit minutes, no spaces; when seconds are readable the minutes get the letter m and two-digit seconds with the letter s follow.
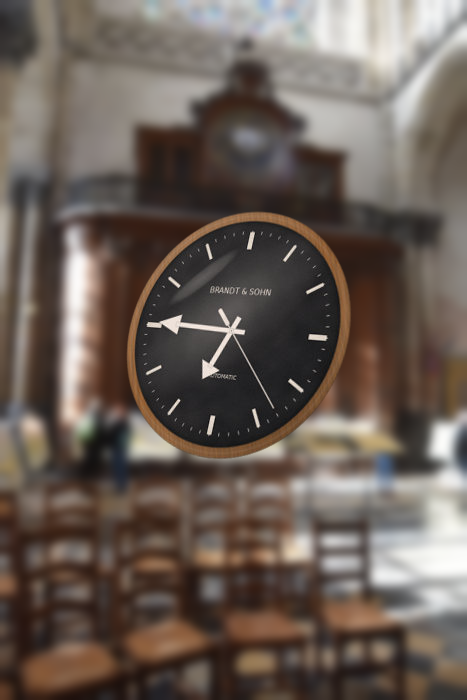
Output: 6h45m23s
